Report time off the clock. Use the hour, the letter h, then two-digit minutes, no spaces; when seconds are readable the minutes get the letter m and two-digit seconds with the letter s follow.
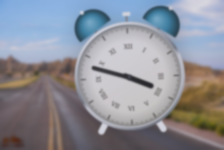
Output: 3h48
